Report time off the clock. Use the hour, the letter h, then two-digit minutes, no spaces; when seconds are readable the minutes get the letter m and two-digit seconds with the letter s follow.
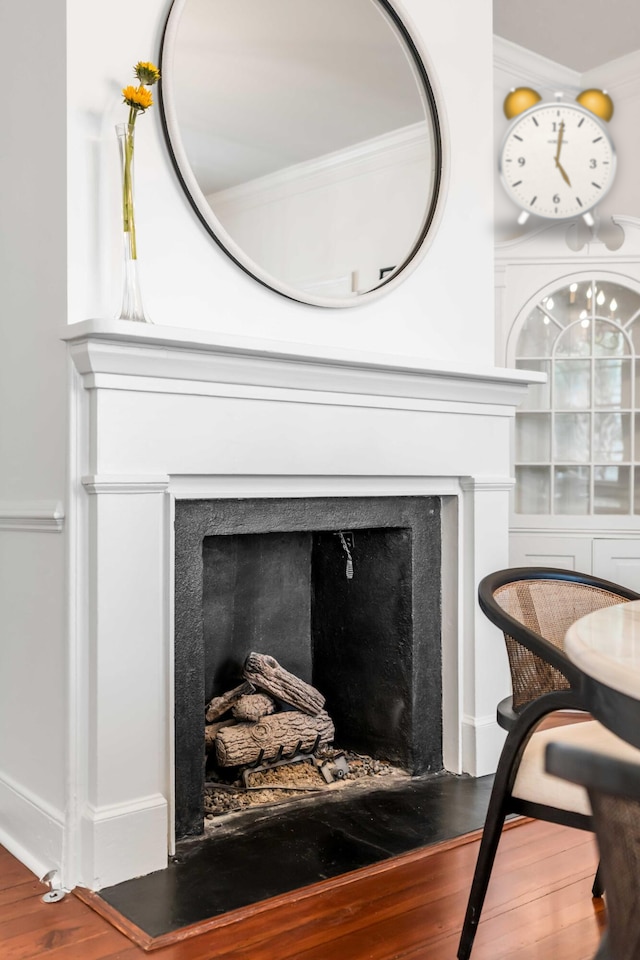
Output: 5h01
